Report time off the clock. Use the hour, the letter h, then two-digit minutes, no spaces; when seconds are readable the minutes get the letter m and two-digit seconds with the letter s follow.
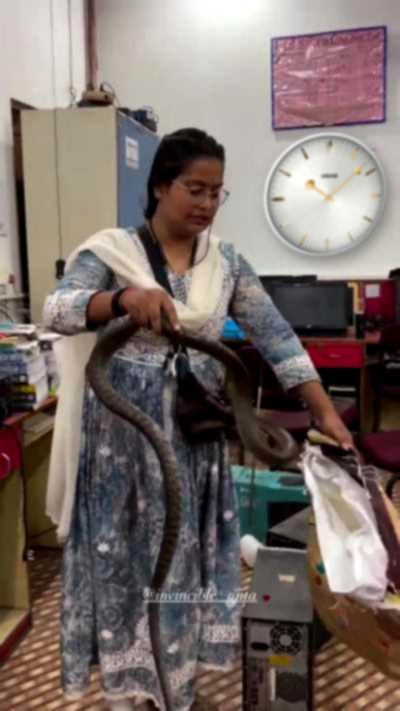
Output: 10h08
